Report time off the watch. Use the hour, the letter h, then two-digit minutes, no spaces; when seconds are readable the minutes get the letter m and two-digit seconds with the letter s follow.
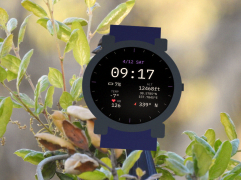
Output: 9h17
